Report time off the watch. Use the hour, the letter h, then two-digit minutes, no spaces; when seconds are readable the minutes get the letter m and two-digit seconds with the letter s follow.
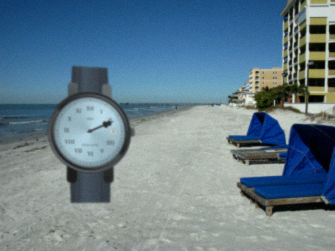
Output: 2h11
